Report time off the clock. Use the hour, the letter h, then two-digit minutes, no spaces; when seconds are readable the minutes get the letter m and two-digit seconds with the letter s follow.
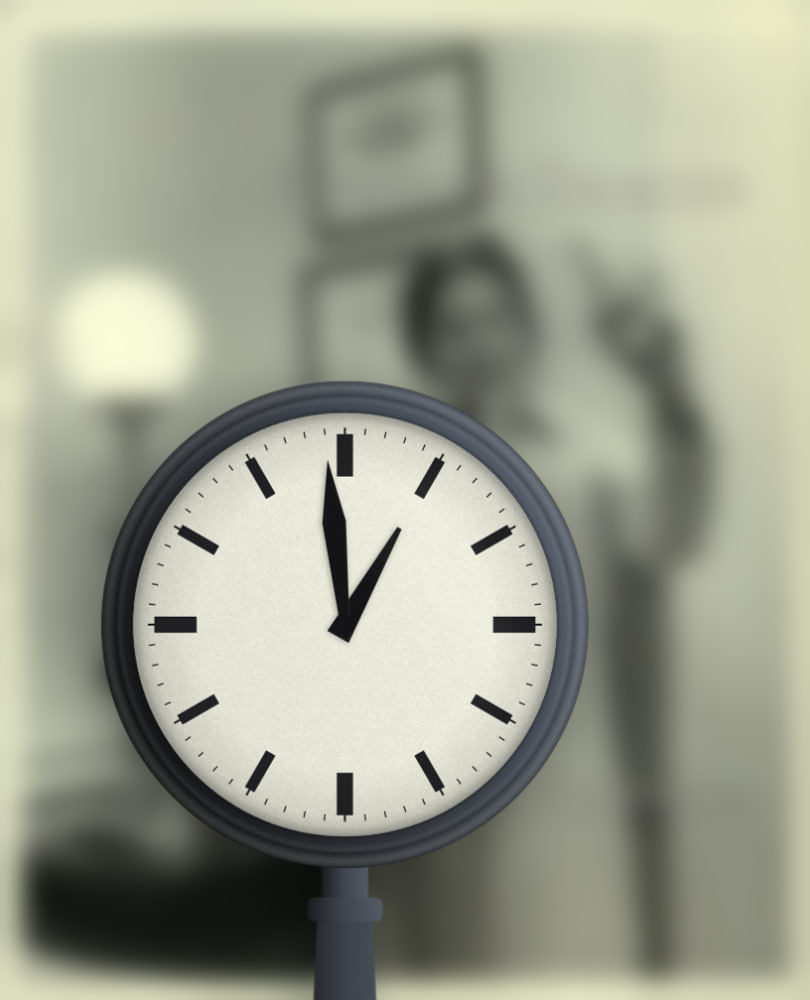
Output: 12h59
